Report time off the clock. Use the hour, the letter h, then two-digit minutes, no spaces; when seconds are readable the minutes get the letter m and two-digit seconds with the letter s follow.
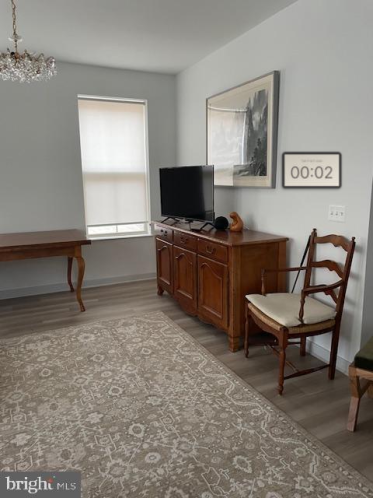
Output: 0h02
